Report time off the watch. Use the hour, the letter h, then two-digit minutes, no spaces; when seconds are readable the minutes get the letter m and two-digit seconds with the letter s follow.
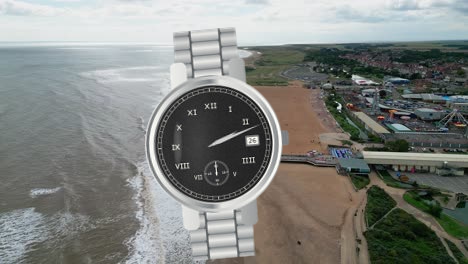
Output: 2h12
